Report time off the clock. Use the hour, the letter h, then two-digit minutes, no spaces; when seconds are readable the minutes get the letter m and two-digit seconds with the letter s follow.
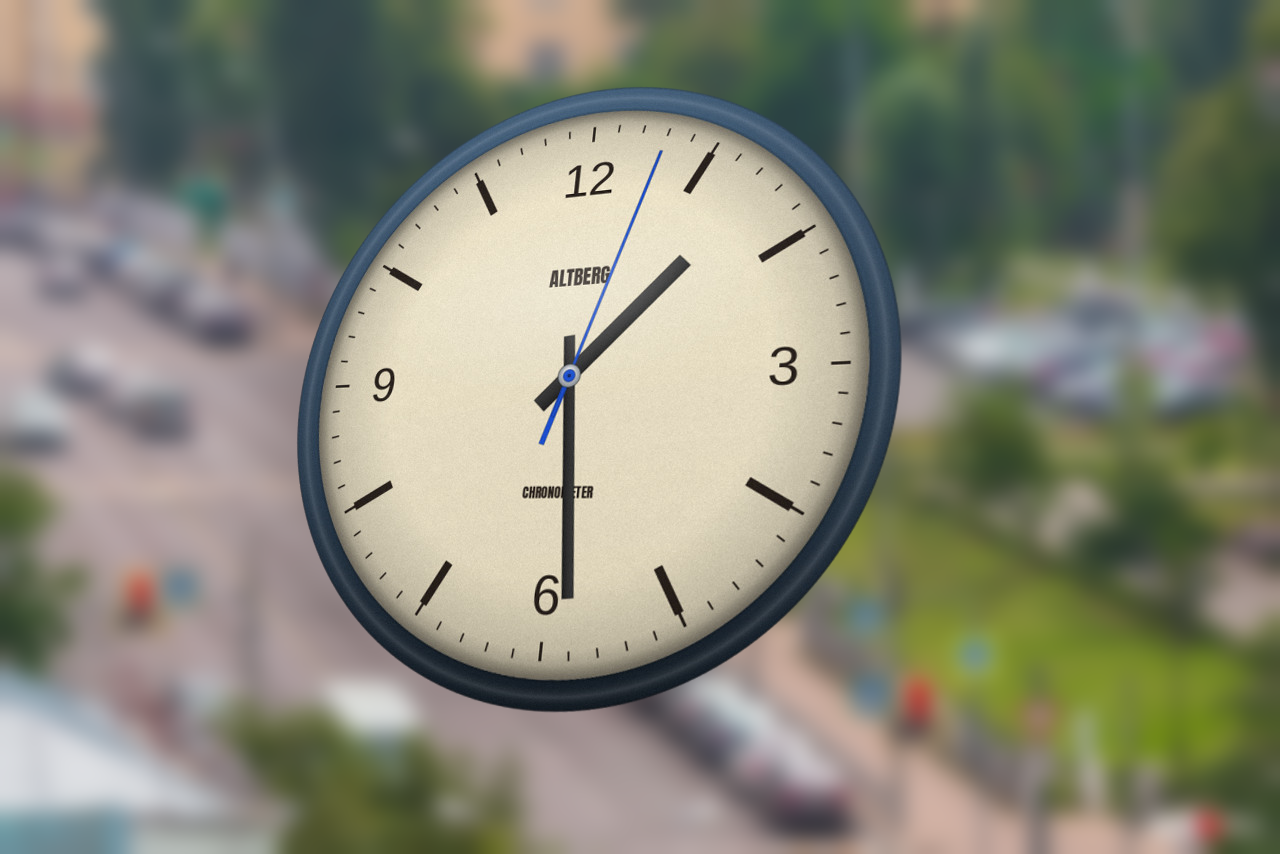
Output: 1h29m03s
